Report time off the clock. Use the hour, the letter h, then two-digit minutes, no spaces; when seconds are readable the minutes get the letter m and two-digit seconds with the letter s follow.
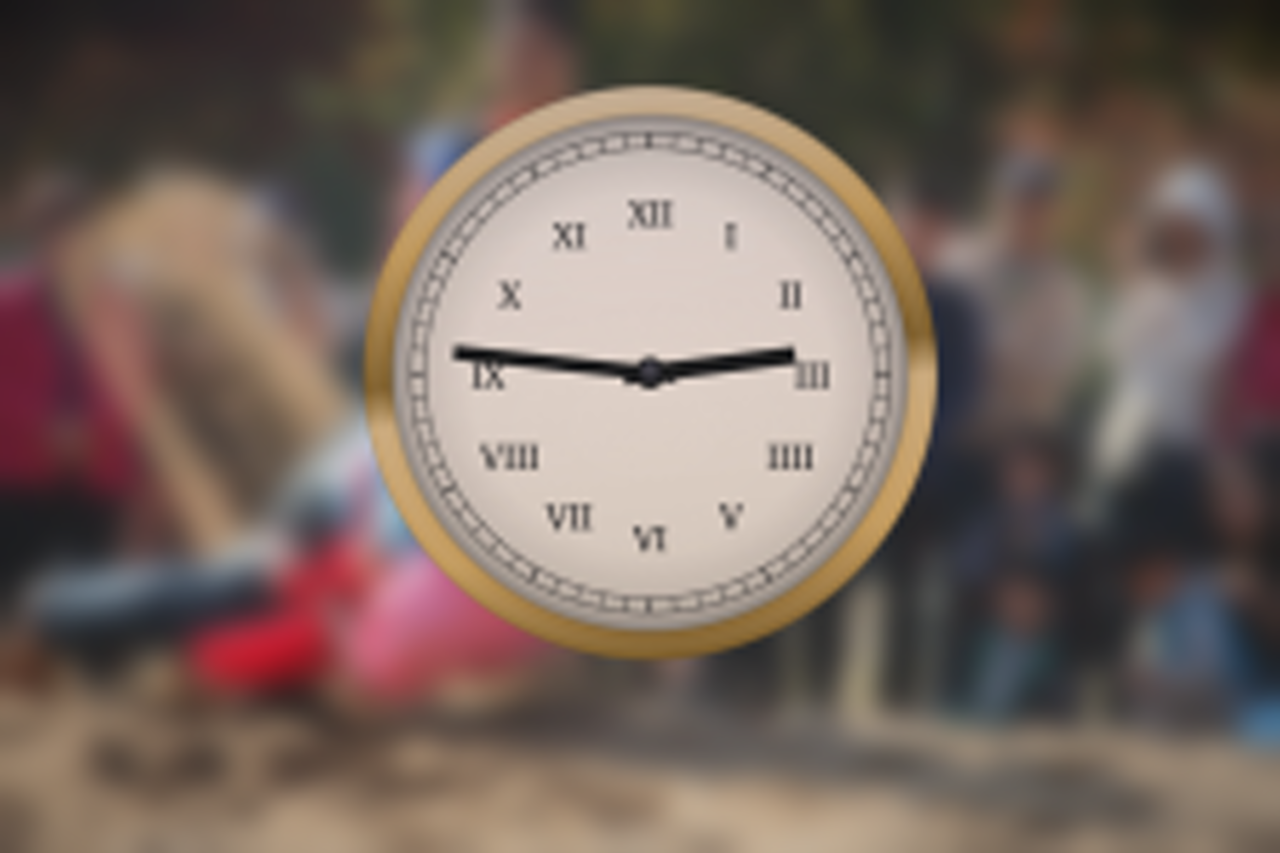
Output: 2h46
